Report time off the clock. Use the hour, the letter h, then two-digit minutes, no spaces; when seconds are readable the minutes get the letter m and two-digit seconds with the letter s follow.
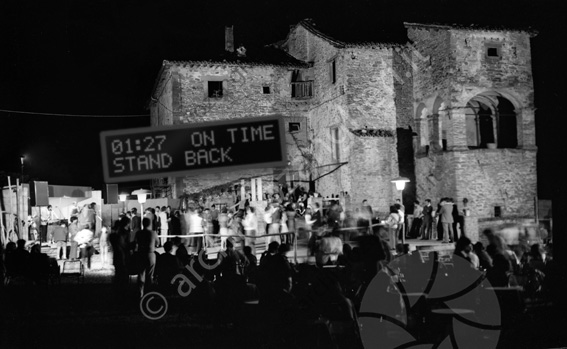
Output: 1h27
